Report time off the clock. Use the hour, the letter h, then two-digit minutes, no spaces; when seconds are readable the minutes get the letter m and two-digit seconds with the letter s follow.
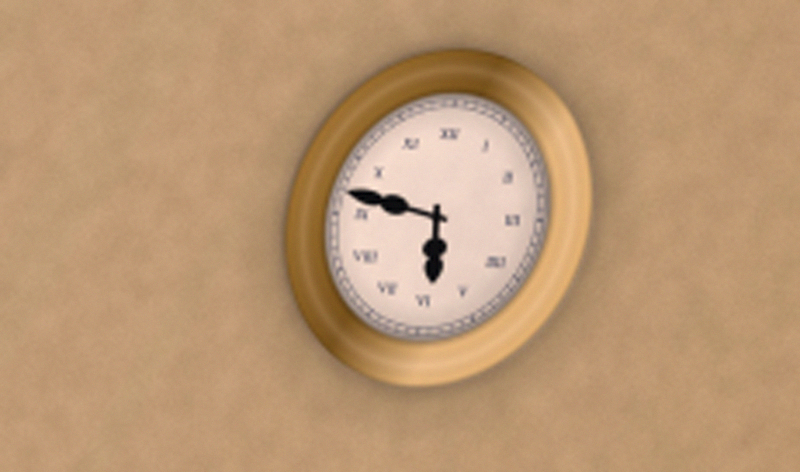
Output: 5h47
